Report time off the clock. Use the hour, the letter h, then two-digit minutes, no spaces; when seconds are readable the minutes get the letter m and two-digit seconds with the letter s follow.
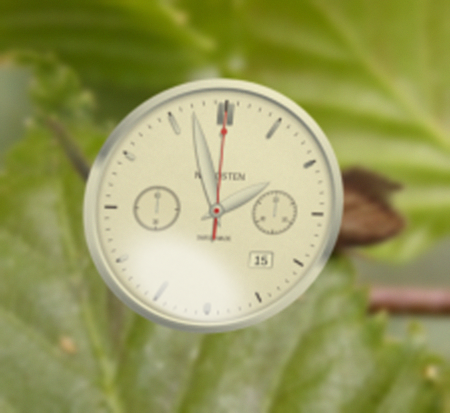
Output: 1h57
